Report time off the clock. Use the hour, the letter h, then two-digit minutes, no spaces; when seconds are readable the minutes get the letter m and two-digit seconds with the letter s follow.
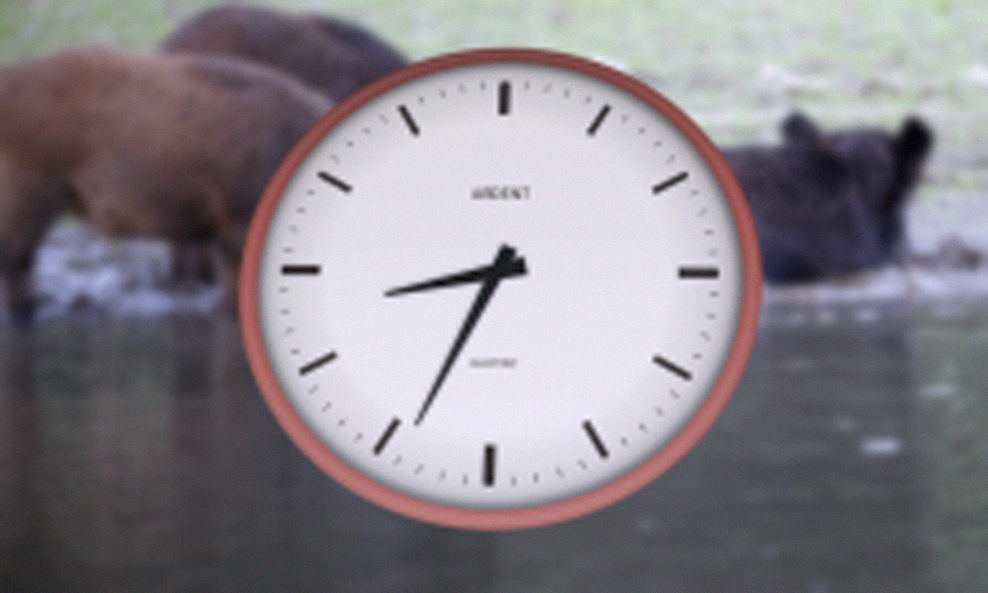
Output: 8h34
